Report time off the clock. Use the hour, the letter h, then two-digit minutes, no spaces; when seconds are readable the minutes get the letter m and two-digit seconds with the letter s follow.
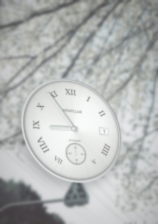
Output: 8h54
